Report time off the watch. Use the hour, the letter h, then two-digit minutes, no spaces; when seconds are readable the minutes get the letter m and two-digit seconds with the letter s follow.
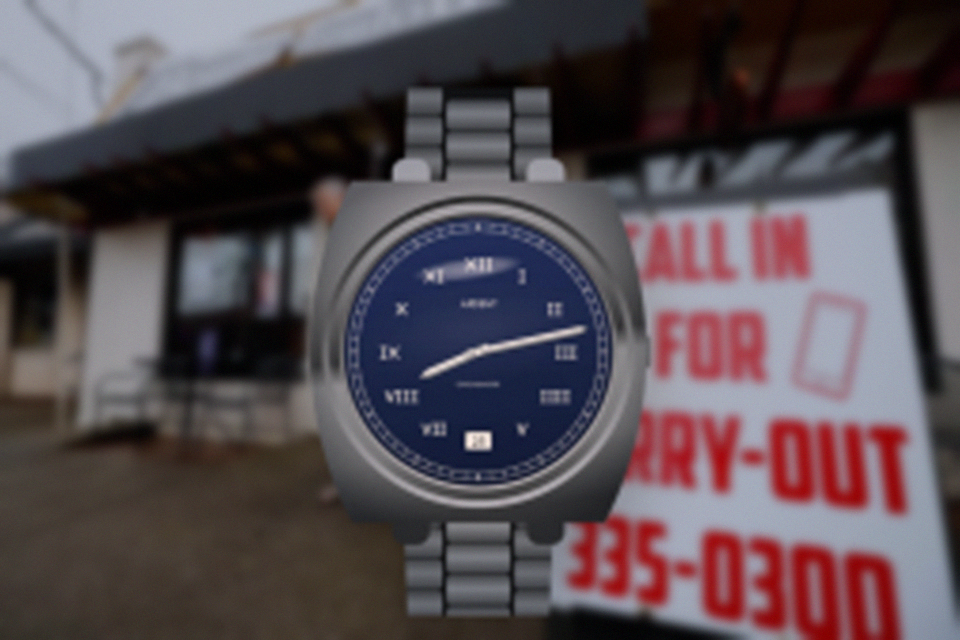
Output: 8h13
